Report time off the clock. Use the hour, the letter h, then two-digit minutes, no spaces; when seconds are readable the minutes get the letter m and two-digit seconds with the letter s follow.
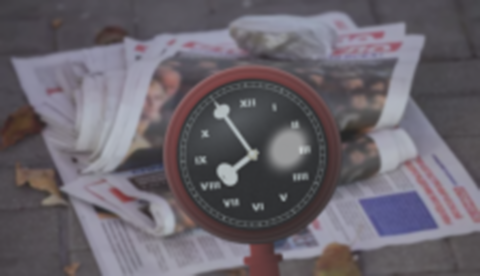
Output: 7h55
